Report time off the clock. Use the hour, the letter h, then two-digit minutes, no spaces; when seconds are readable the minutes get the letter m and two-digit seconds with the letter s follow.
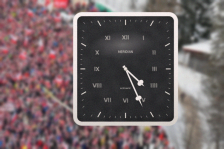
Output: 4h26
